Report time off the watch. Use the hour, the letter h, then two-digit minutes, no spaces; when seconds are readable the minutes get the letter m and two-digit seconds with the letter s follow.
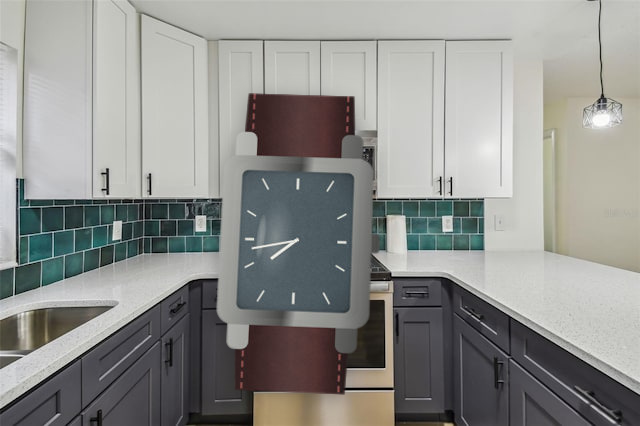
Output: 7h43
